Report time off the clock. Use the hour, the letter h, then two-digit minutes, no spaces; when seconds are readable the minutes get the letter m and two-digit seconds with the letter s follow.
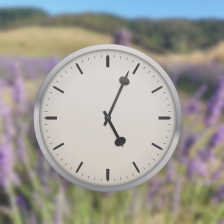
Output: 5h04
